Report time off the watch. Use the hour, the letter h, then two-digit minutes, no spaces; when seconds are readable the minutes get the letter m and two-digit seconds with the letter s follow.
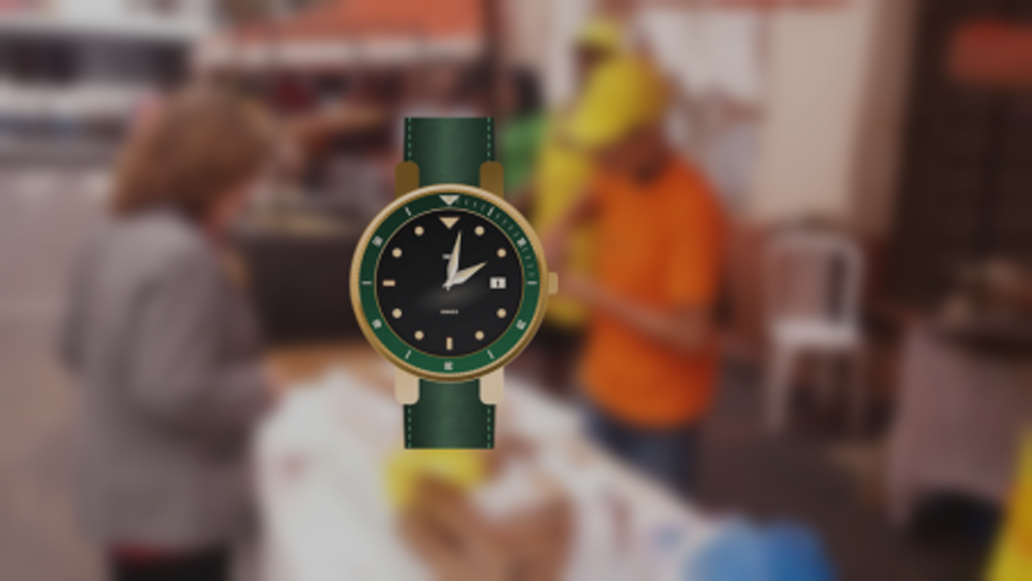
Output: 2h02
